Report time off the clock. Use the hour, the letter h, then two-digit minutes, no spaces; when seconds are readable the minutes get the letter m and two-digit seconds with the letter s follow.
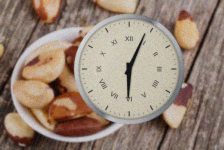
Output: 6h04
